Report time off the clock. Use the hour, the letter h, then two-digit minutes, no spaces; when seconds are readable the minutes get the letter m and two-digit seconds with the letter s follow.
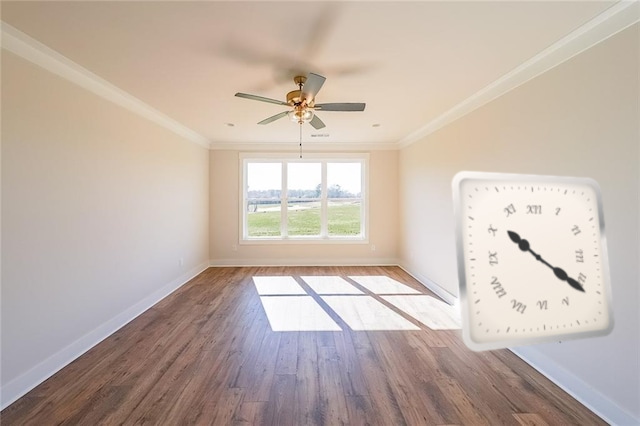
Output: 10h21
